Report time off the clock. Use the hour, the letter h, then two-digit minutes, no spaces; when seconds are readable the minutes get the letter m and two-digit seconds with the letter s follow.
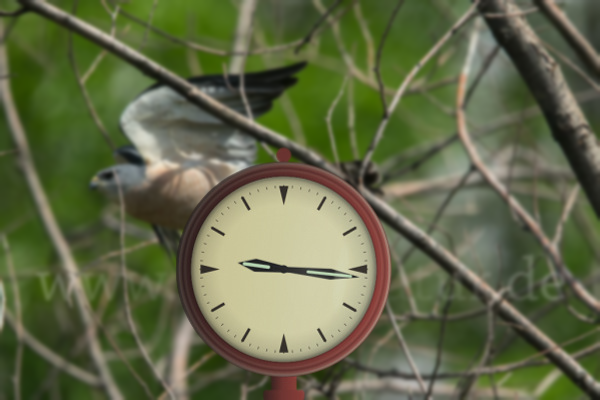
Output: 9h16
